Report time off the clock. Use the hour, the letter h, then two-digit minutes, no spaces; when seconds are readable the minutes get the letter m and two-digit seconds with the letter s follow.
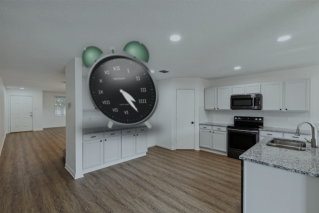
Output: 4h25
